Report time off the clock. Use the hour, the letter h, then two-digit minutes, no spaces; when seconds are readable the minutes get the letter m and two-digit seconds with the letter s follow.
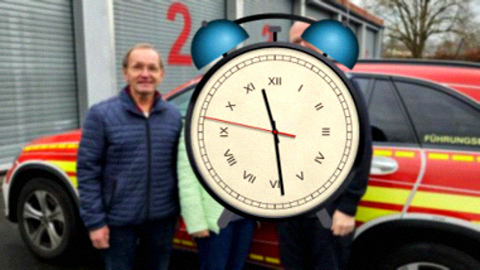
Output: 11h28m47s
